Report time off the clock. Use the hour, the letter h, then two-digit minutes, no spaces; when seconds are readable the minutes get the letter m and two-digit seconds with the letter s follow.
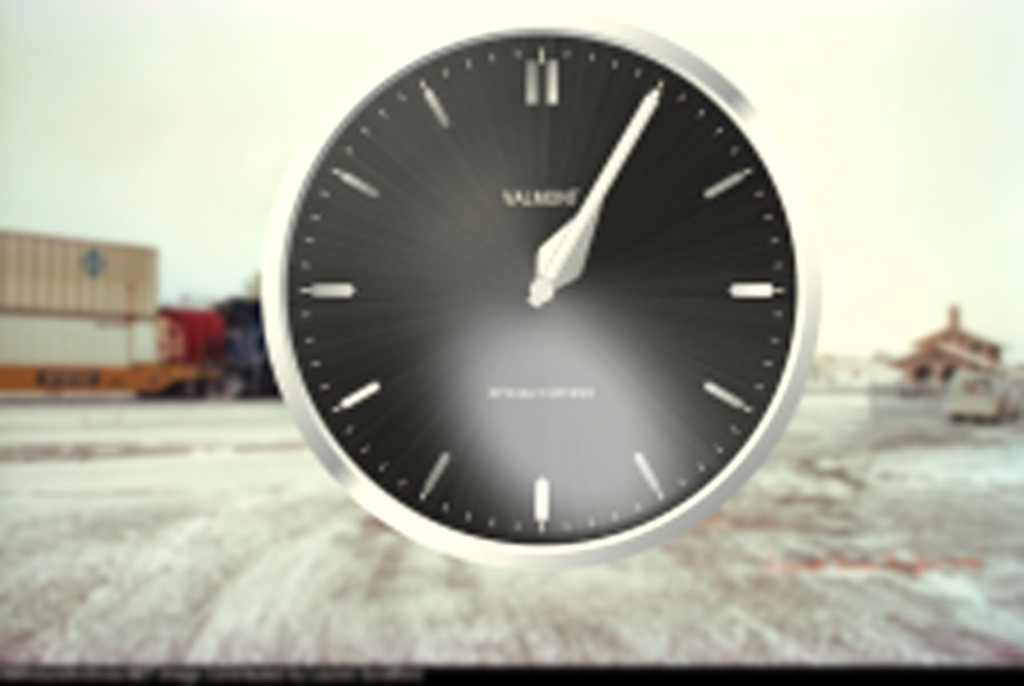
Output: 1h05
